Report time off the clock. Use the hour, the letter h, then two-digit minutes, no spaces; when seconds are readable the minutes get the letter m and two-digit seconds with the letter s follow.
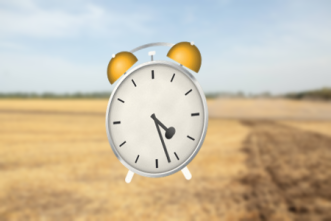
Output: 4h27
